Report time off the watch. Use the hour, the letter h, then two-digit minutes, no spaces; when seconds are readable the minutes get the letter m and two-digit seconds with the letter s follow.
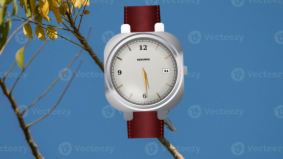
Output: 5h29
